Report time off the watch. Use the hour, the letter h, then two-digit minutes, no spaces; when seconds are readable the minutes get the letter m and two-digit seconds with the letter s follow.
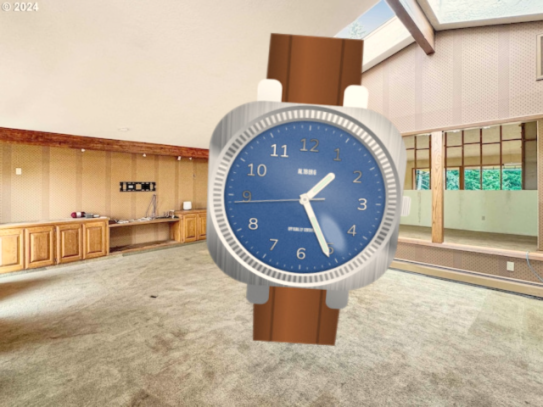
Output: 1h25m44s
